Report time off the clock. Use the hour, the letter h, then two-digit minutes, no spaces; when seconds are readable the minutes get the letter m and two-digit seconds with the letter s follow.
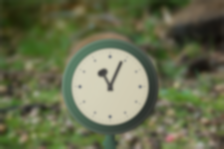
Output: 11h04
